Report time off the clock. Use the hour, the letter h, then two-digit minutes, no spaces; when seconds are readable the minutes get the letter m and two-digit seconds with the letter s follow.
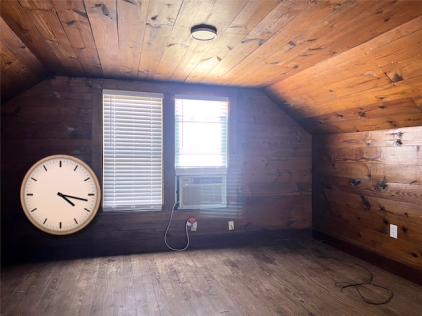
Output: 4h17
